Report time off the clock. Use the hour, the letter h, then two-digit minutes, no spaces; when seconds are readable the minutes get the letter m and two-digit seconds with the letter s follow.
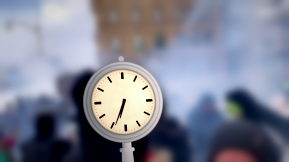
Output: 6h34
